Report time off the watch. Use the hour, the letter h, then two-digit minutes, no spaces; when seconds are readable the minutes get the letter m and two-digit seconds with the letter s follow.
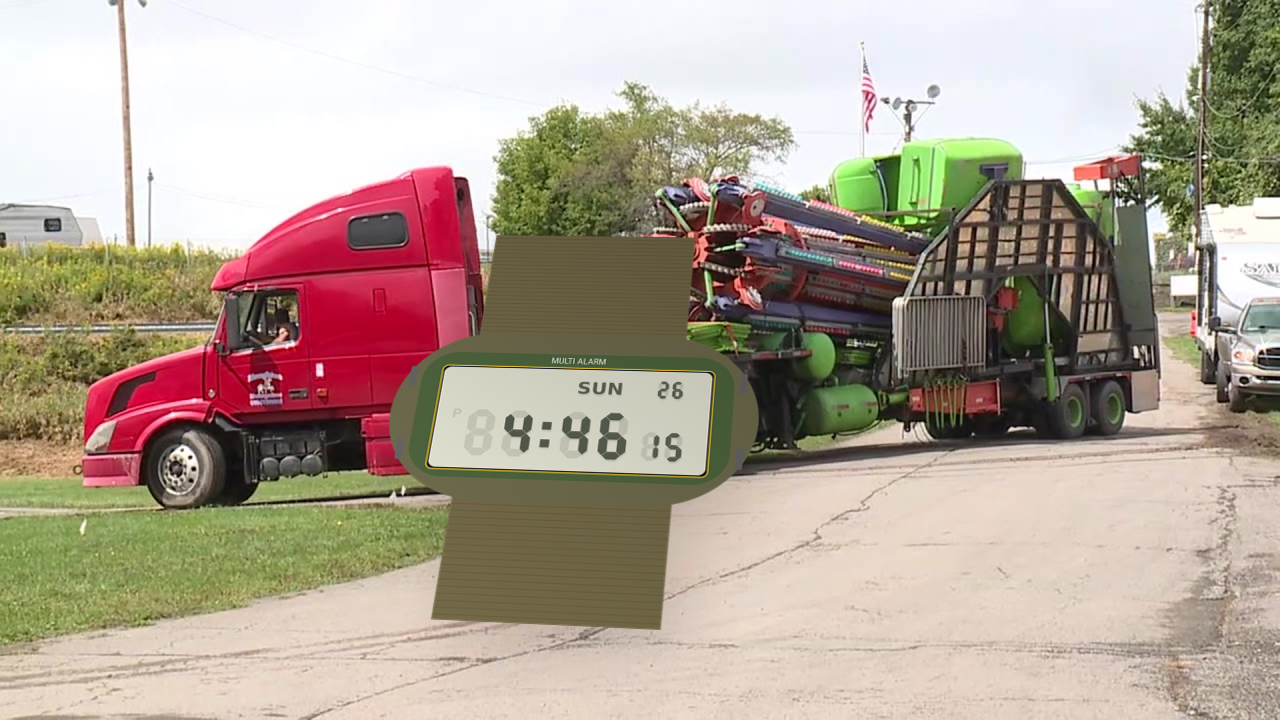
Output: 4h46m15s
